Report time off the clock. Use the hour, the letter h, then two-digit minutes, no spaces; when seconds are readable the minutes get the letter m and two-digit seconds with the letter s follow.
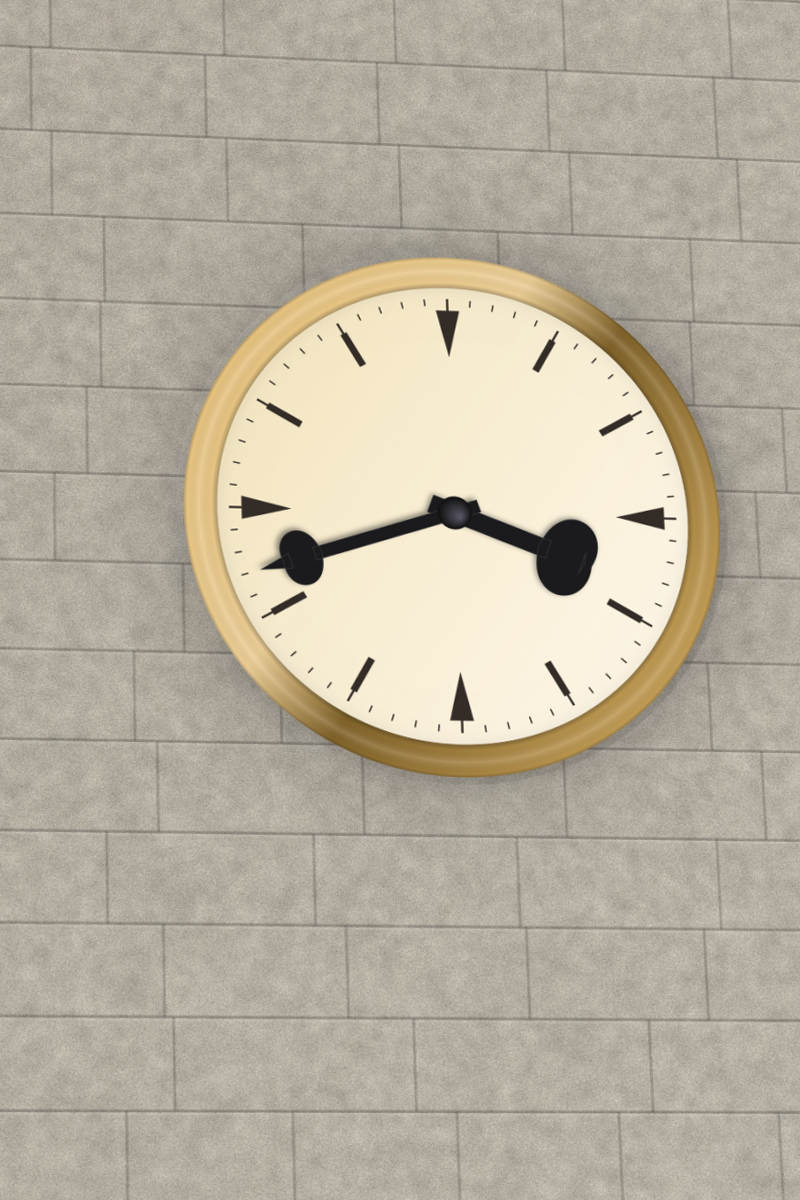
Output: 3h42
